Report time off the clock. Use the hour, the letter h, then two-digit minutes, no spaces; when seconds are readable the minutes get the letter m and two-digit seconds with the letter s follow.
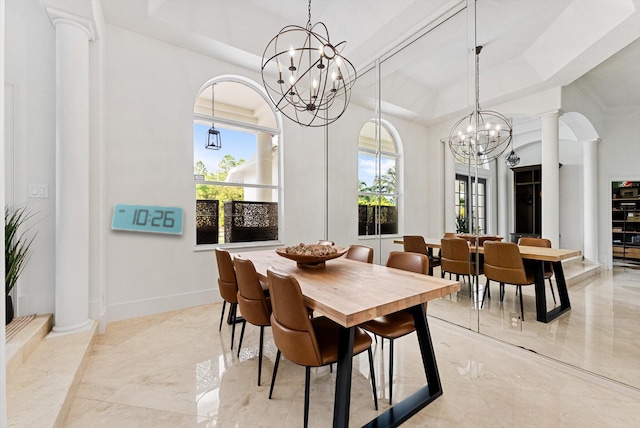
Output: 10h26
